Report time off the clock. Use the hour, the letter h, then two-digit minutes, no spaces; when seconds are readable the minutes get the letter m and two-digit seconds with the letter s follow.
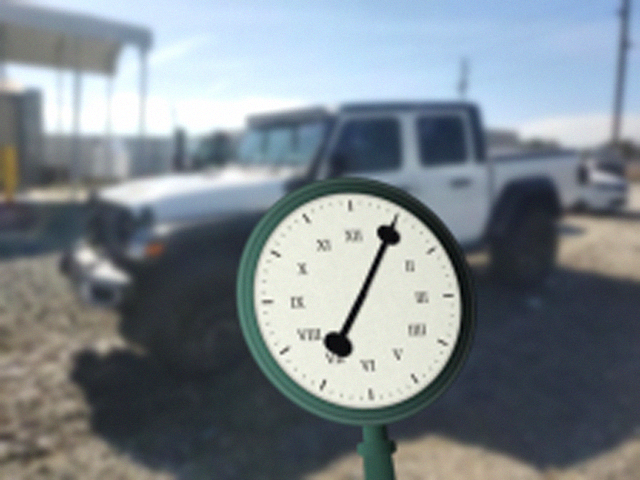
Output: 7h05
